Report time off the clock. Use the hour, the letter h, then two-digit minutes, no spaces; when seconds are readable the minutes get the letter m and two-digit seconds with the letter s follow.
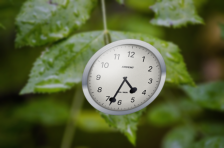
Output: 4h33
